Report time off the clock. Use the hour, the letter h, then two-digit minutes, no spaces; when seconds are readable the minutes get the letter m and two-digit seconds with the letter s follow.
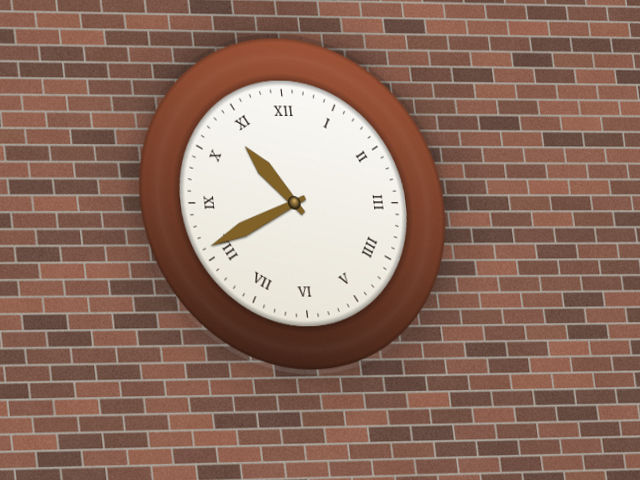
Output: 10h41
